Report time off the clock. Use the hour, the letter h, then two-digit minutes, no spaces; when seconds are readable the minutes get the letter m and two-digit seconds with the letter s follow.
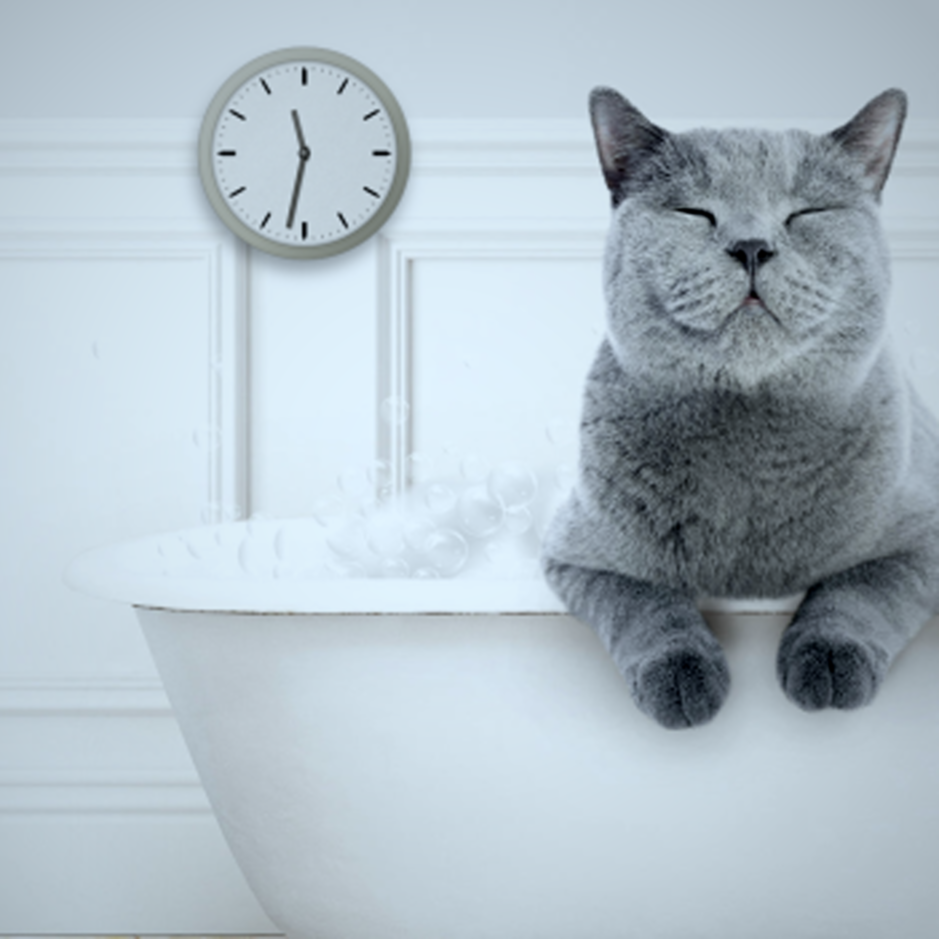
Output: 11h32
